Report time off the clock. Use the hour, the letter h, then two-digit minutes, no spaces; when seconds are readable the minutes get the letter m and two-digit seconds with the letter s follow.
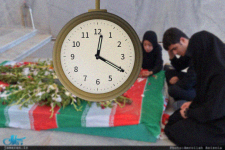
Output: 12h20
